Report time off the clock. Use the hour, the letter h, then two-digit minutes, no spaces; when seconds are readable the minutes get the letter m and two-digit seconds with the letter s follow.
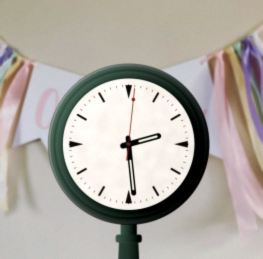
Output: 2h29m01s
